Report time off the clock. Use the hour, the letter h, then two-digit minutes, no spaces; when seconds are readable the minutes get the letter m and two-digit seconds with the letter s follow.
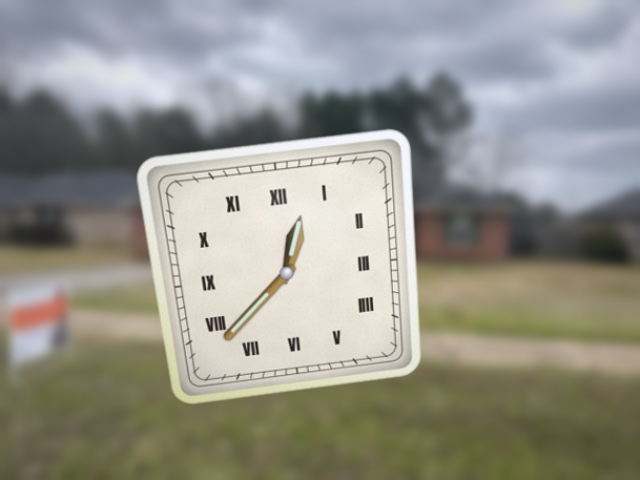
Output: 12h38
